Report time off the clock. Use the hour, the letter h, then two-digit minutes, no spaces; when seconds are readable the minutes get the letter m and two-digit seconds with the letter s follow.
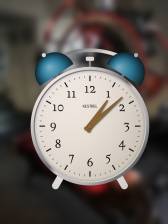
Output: 1h08
